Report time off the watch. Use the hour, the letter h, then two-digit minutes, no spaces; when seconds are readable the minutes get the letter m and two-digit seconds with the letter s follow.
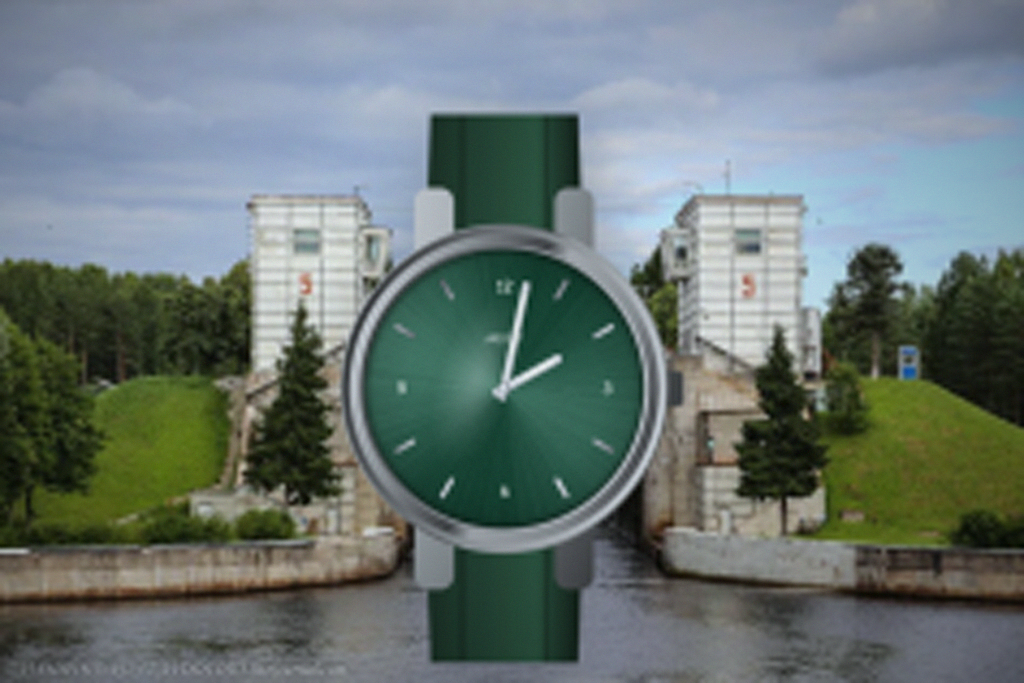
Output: 2h02
